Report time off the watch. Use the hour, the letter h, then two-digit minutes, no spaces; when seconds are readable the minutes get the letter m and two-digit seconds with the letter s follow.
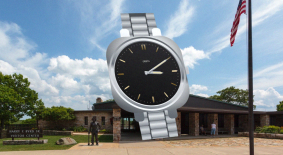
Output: 3h10
